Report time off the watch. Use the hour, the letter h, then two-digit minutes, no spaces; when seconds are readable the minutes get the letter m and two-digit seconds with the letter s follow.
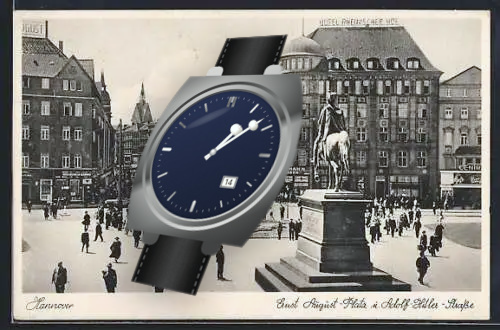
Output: 1h08
